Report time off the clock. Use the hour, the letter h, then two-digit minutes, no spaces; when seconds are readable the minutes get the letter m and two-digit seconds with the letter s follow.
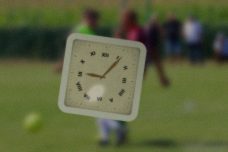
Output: 9h06
